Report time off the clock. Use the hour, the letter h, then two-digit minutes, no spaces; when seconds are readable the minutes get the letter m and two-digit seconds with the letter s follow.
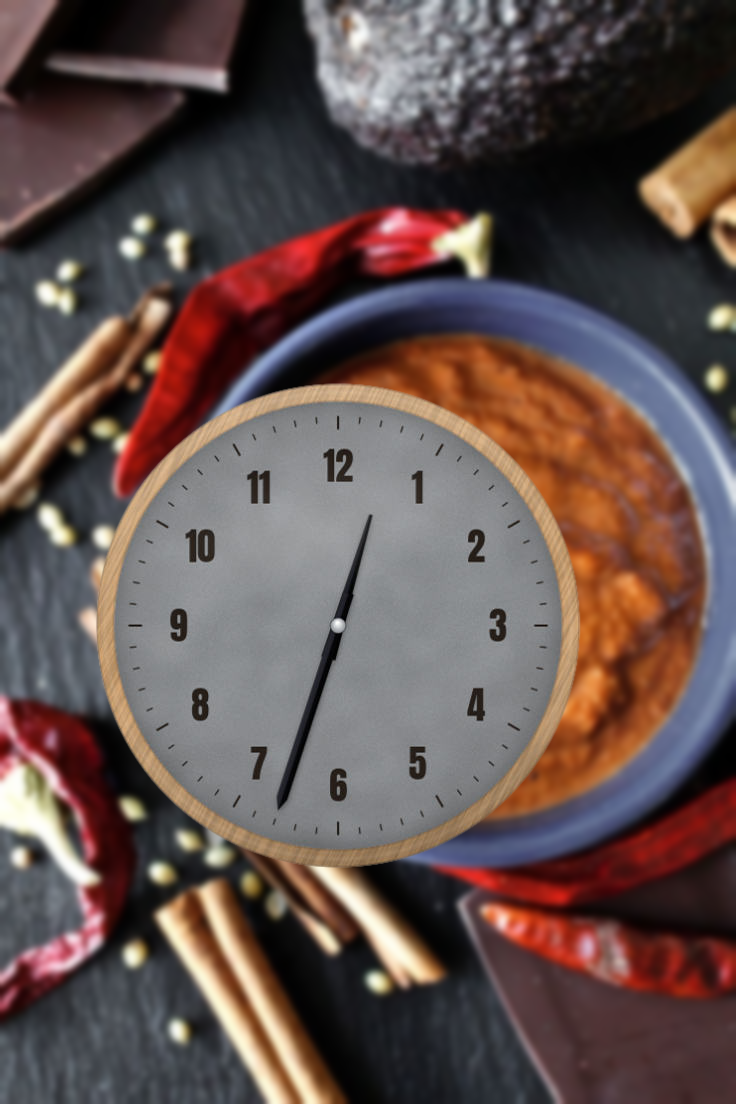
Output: 12h33
